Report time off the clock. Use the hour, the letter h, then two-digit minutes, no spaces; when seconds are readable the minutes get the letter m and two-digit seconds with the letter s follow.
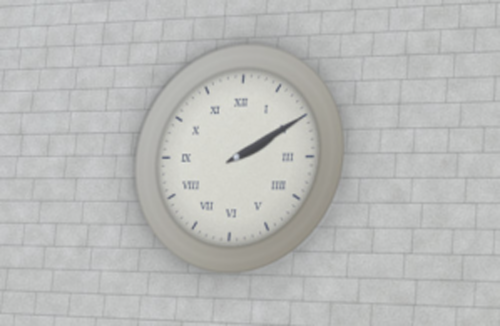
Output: 2h10
